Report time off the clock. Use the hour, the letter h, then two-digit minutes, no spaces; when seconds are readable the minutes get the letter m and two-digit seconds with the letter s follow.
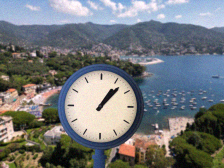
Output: 1h07
